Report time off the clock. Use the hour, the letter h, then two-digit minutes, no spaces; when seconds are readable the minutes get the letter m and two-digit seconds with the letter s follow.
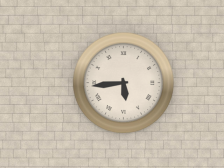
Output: 5h44
